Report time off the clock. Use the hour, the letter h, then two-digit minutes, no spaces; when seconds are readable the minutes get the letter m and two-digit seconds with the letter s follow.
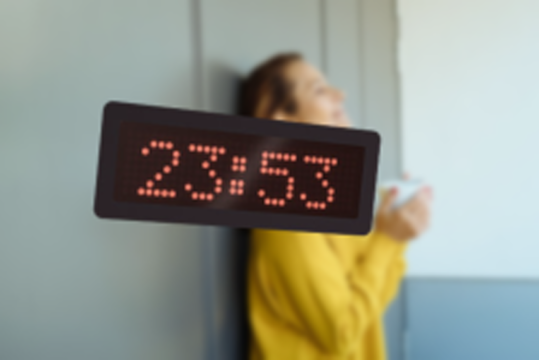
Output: 23h53
